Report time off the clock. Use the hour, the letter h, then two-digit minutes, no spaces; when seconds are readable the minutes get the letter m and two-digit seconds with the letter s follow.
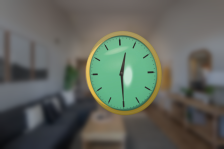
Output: 12h30
